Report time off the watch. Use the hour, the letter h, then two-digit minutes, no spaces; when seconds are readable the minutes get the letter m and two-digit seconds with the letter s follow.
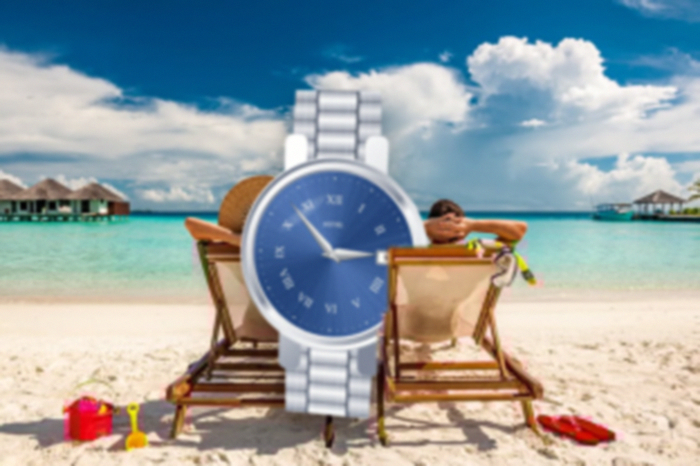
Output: 2h53
